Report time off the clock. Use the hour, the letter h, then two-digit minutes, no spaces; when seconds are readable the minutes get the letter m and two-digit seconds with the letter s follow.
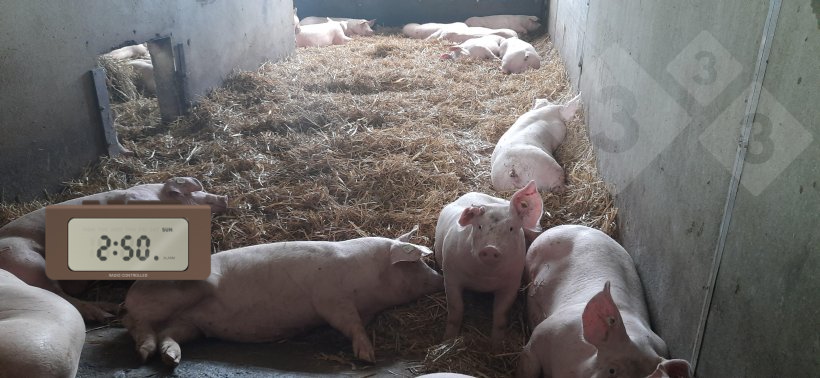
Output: 2h50
